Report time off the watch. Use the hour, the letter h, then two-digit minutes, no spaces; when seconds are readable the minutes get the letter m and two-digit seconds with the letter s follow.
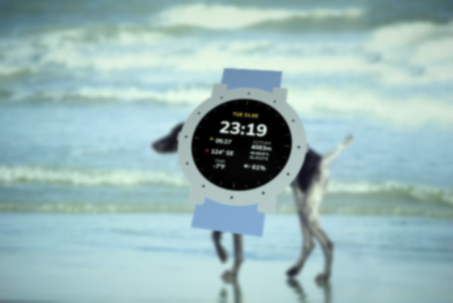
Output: 23h19
